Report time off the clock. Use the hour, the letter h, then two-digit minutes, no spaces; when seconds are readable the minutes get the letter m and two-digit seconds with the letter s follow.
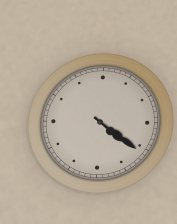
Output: 4h21
